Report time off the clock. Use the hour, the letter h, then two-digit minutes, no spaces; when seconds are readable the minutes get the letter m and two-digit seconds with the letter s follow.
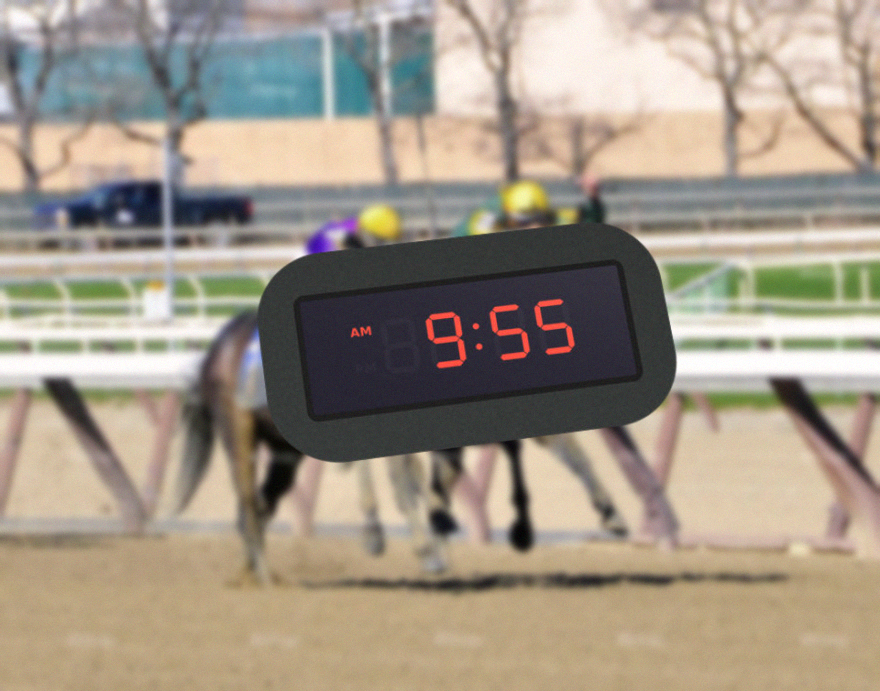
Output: 9h55
